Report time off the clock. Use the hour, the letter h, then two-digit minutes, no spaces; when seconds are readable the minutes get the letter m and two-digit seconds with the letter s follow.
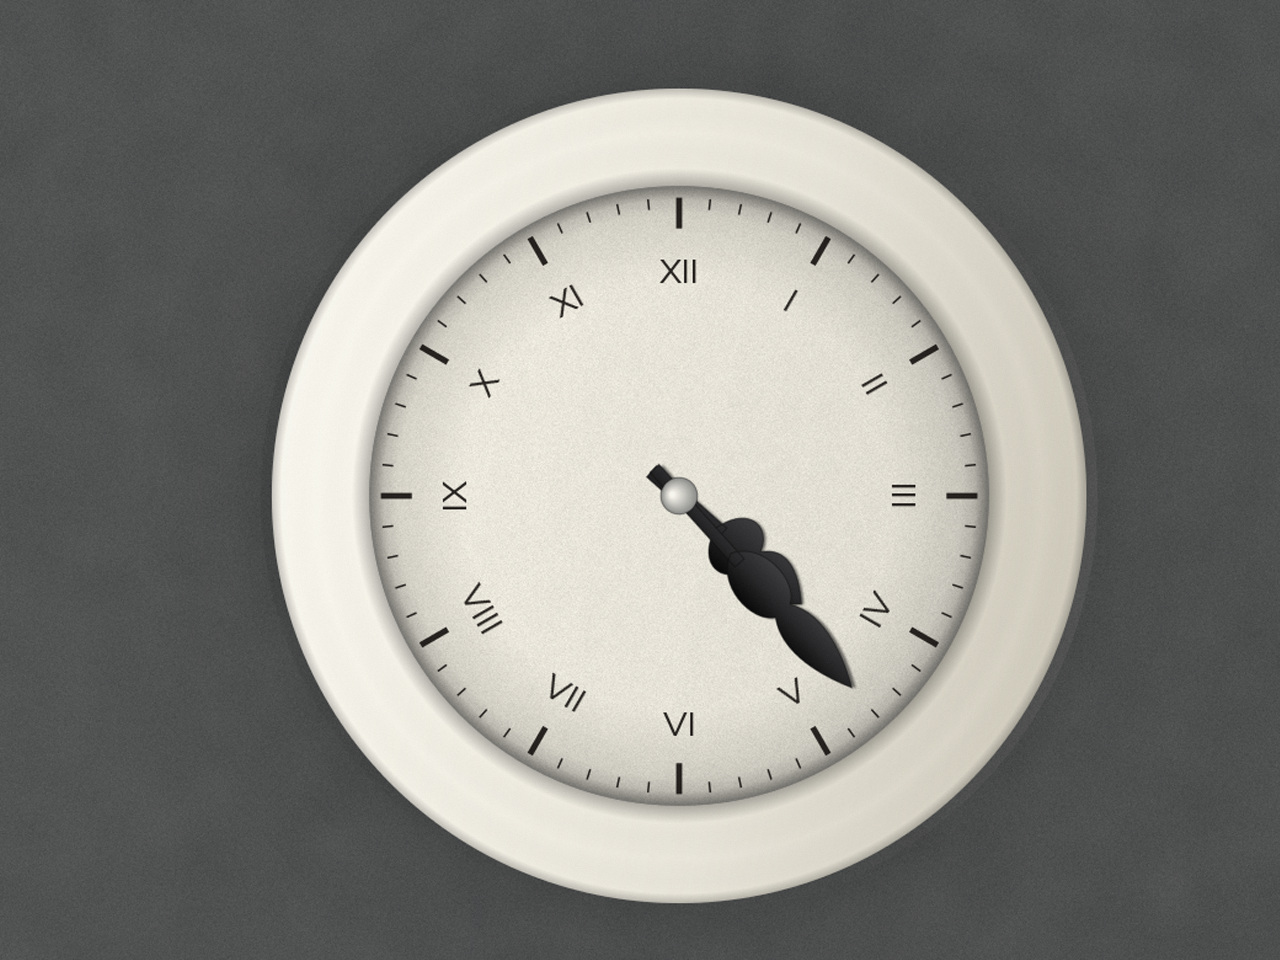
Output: 4h23
